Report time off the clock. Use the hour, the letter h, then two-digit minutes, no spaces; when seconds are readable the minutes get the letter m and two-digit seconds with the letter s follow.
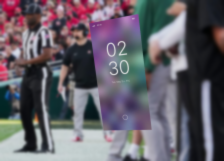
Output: 2h30
